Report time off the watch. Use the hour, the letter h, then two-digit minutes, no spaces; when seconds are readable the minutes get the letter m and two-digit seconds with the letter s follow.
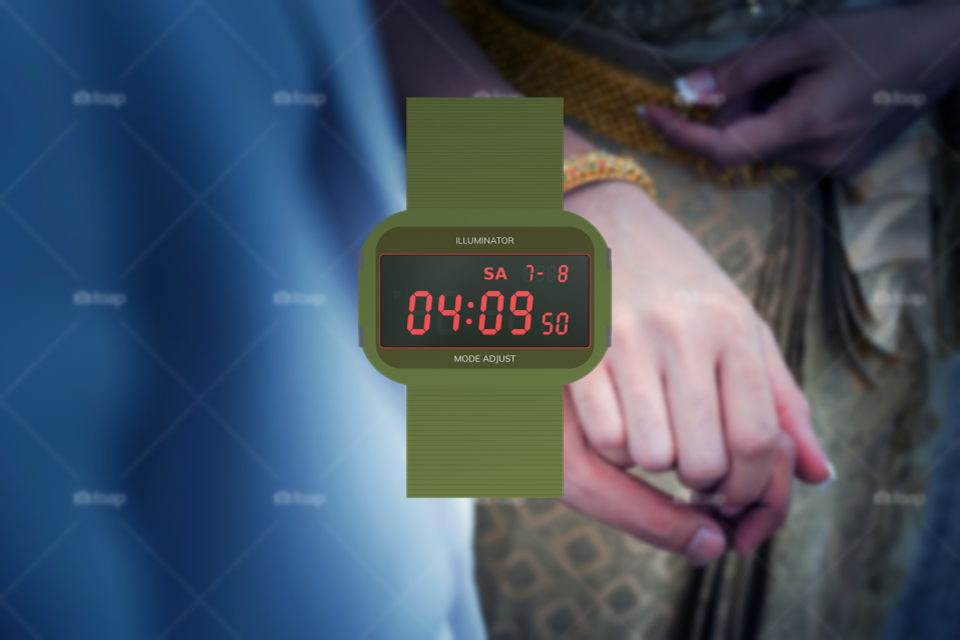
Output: 4h09m50s
